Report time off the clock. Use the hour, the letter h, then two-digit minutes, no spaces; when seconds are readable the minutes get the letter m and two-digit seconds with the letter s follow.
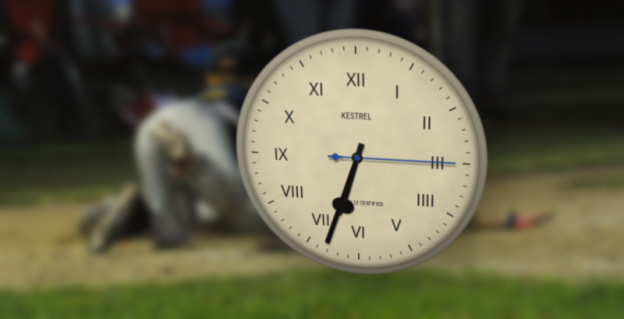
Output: 6h33m15s
